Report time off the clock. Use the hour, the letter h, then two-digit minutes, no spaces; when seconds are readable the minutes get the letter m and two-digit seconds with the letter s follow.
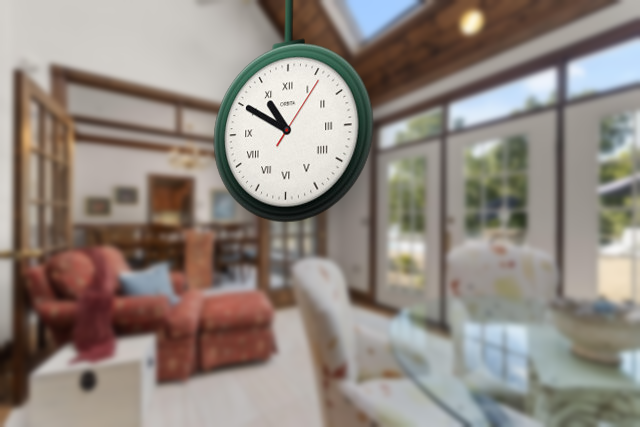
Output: 10h50m06s
